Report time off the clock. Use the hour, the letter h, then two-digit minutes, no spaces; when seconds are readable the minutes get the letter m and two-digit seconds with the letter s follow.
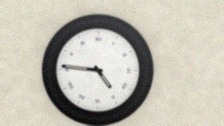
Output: 4h46
